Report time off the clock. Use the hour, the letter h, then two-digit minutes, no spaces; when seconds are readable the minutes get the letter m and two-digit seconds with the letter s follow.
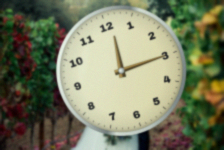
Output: 12h15
